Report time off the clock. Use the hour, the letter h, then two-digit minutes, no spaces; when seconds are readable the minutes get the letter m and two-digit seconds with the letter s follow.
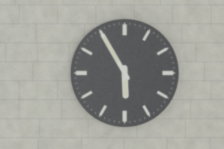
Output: 5h55
